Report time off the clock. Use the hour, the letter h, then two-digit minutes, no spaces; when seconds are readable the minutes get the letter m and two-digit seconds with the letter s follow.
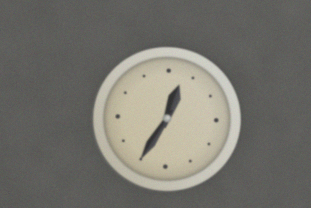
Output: 12h35
